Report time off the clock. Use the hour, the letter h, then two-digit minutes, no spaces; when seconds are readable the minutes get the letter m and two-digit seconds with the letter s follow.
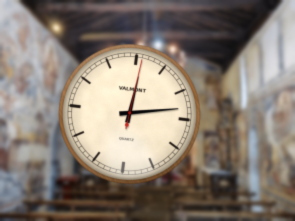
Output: 12h13m01s
